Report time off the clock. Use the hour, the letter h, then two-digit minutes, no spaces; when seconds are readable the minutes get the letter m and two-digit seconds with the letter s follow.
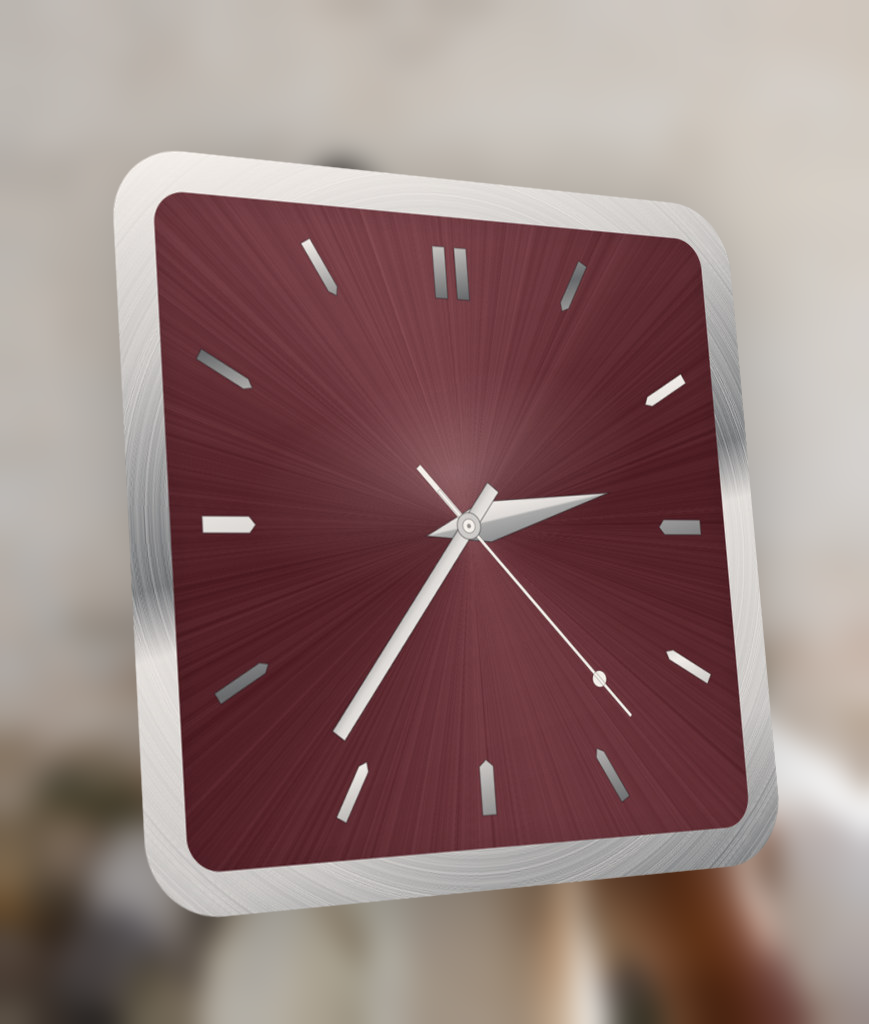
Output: 2h36m23s
